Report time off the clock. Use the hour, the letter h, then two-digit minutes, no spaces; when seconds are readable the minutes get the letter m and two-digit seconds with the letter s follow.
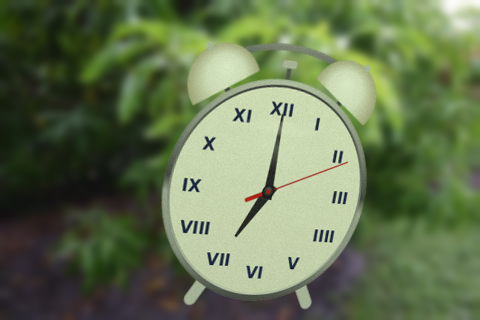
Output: 7h00m11s
